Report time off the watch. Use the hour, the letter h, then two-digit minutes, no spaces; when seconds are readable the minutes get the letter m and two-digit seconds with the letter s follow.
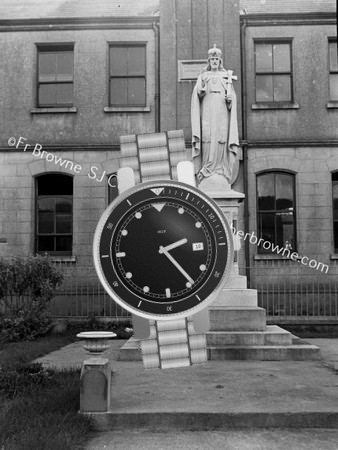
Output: 2h24
